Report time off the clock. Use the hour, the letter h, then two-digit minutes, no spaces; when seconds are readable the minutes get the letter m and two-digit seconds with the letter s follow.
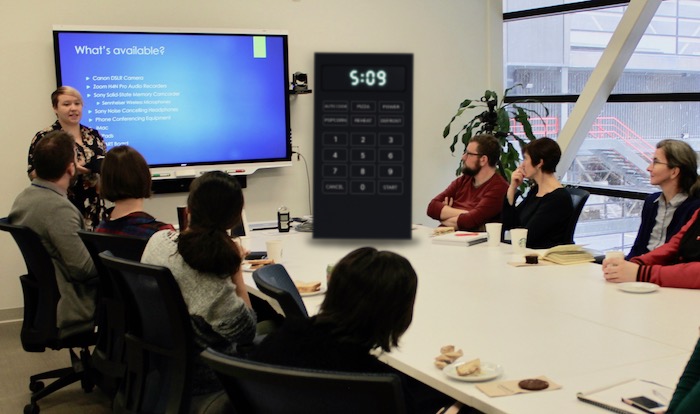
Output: 5h09
